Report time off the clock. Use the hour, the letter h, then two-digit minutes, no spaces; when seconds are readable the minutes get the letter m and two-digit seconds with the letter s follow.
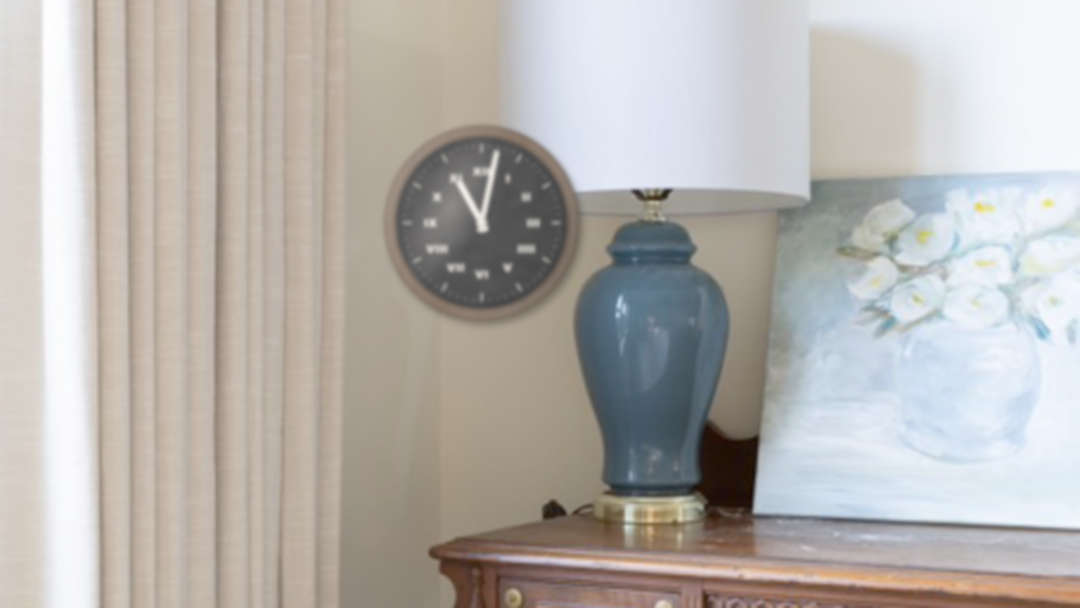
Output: 11h02
